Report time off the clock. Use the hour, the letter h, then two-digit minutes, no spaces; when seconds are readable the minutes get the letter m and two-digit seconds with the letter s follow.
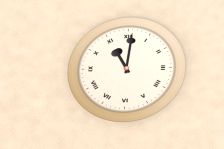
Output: 11h01
